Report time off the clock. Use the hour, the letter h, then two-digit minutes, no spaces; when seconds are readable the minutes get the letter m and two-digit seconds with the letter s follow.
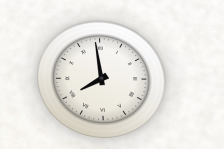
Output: 7h59
